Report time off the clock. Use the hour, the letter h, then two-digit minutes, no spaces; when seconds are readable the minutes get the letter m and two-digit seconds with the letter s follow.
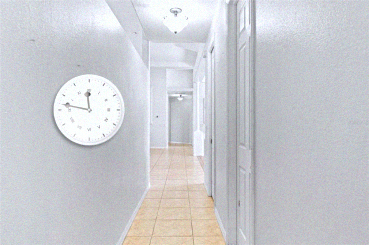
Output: 11h47
